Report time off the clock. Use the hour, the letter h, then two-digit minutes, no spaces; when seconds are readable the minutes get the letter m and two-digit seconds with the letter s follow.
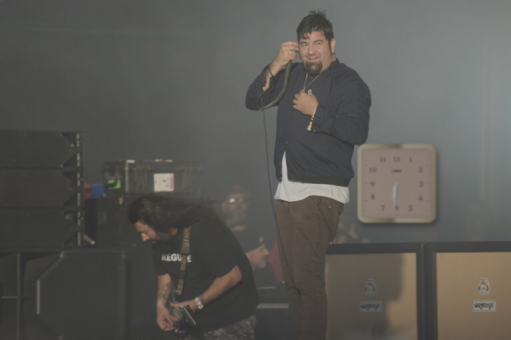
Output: 6h31
